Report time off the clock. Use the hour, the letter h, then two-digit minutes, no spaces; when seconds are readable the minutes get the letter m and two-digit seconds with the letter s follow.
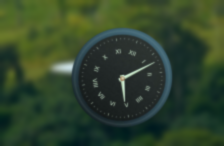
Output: 5h07
